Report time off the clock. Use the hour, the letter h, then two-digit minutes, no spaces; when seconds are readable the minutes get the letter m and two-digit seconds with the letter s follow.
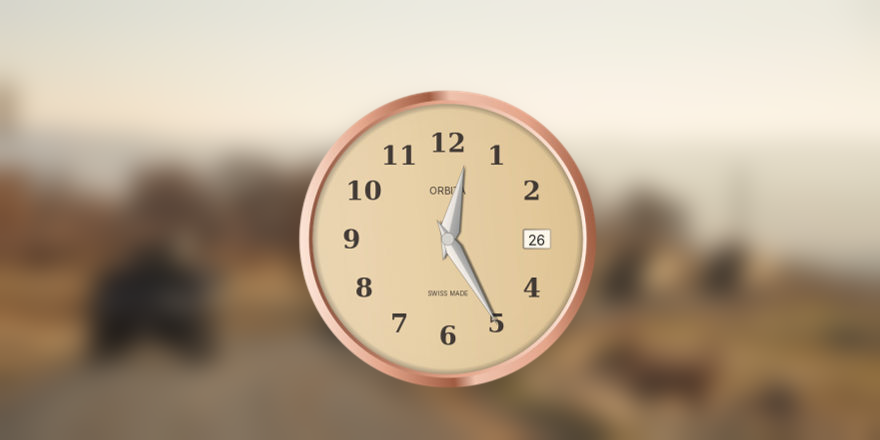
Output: 12h25
